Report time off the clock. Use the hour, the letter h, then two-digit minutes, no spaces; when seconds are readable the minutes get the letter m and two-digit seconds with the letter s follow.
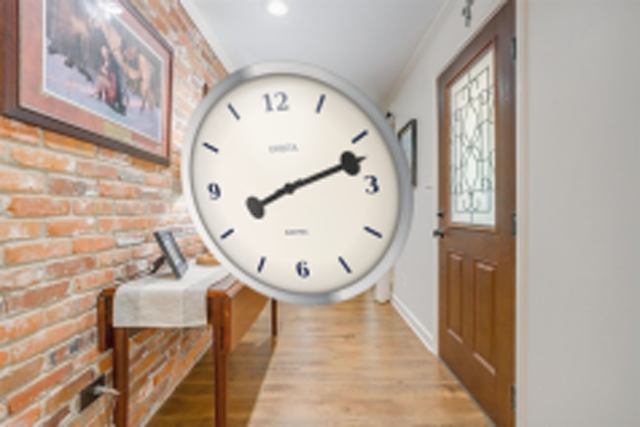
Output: 8h12
